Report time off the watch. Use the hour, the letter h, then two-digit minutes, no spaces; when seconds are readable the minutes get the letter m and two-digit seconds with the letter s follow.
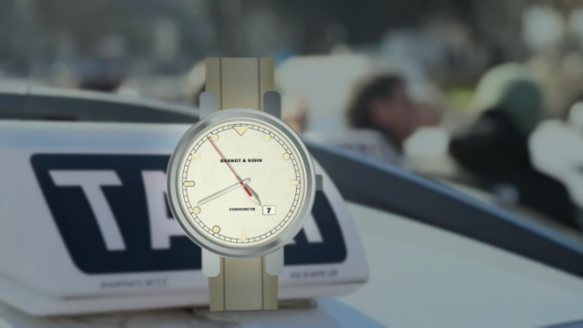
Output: 4h40m54s
